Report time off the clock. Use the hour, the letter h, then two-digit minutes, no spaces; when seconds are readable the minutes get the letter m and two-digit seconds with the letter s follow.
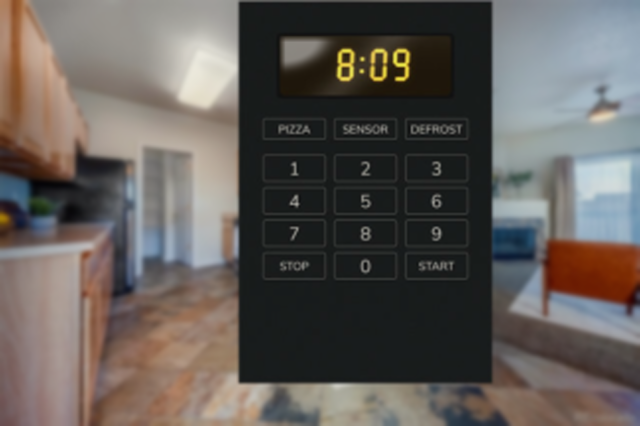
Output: 8h09
